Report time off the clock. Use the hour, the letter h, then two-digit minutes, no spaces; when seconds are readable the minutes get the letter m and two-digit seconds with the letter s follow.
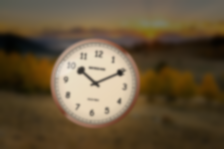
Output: 10h10
